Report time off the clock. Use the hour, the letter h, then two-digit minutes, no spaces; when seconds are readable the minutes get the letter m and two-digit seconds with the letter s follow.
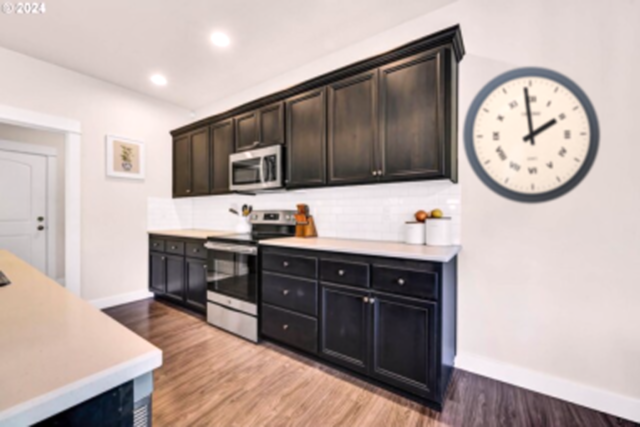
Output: 1h59
